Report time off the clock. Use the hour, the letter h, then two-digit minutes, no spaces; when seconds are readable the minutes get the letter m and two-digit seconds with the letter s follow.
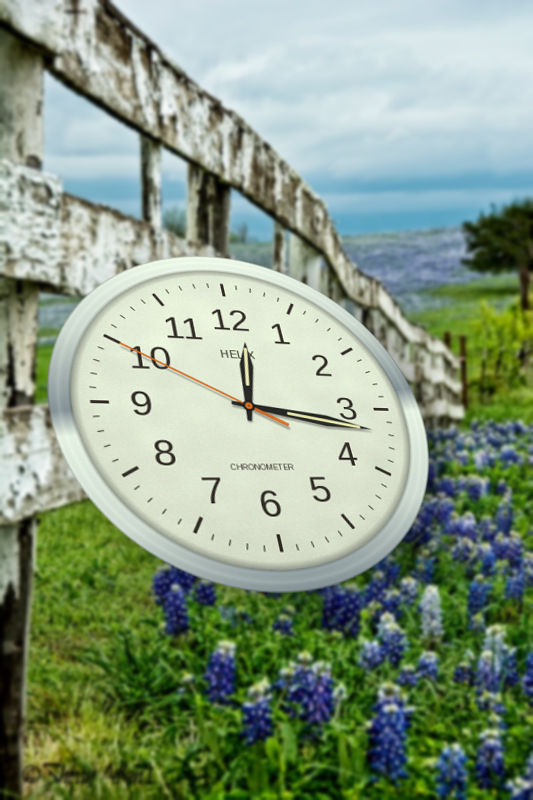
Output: 12h16m50s
